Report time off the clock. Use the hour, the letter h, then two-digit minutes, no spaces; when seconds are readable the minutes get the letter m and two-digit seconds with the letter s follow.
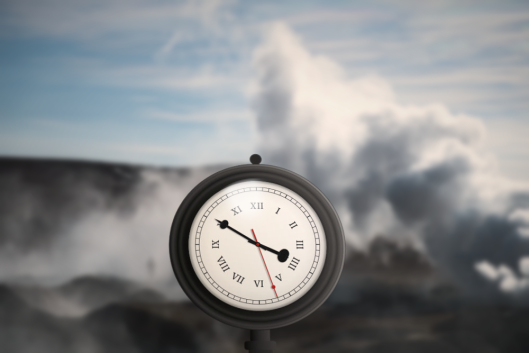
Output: 3h50m27s
